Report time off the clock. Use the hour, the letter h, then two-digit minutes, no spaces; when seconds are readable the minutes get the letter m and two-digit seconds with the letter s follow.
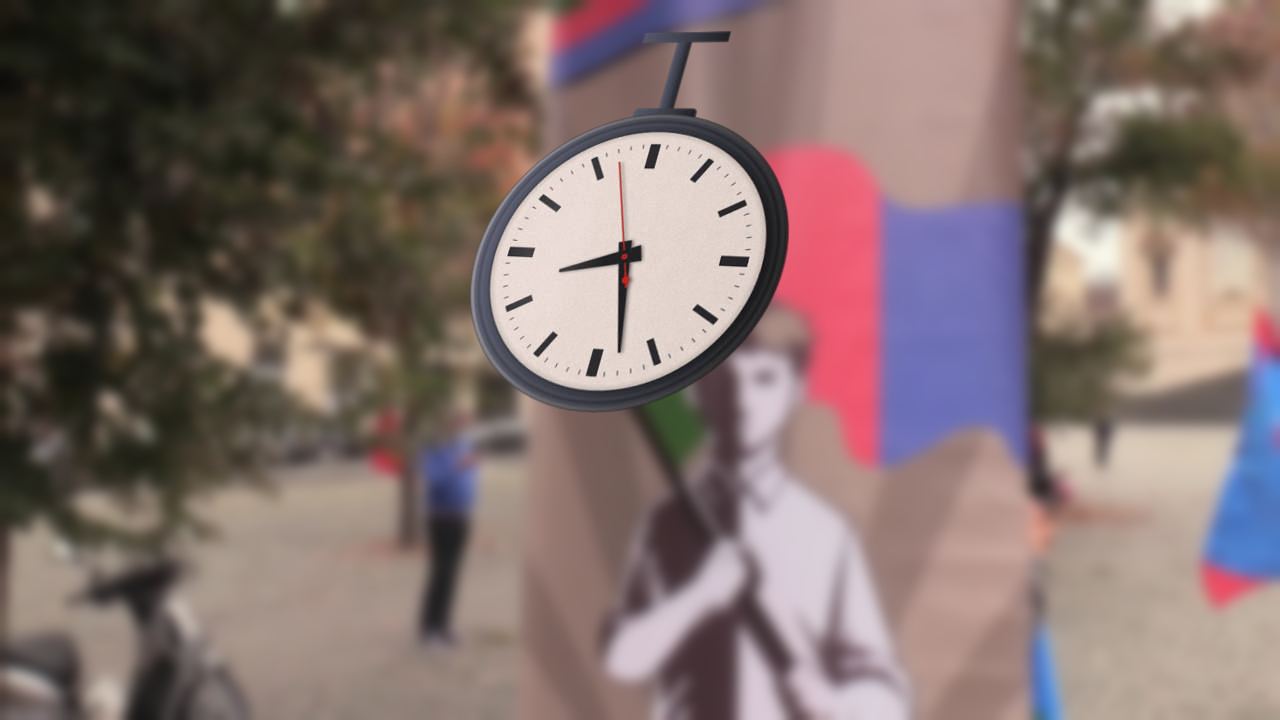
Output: 8h27m57s
